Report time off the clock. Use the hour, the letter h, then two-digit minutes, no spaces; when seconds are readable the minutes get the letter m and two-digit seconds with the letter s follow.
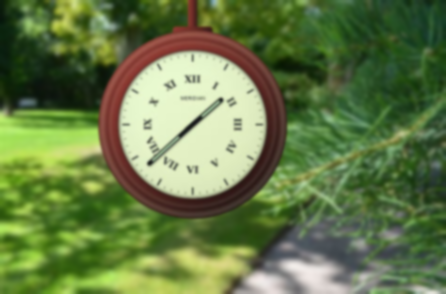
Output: 1h38
